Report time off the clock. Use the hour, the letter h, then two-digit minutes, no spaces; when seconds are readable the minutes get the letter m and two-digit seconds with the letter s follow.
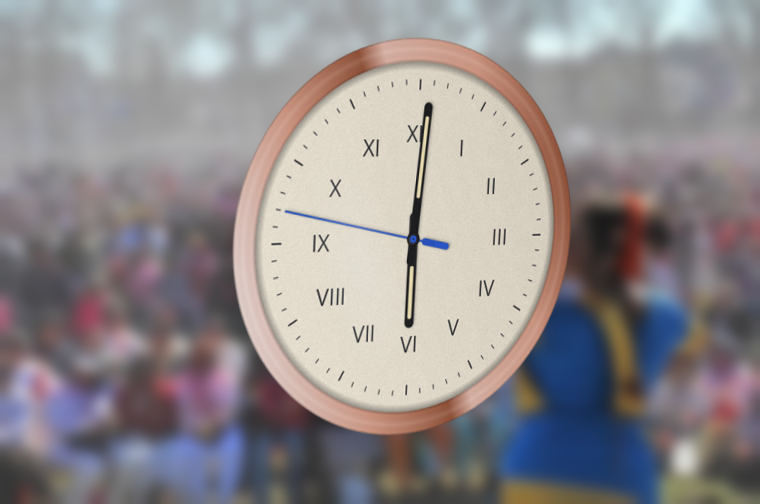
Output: 6h00m47s
